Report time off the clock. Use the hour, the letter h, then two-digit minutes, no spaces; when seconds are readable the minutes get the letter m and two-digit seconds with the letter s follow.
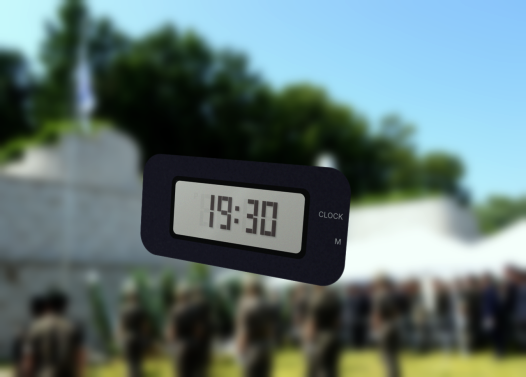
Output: 19h30
